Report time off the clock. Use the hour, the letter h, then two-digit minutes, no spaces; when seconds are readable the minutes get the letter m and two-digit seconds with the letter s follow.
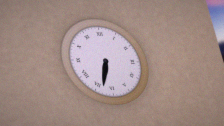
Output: 6h33
